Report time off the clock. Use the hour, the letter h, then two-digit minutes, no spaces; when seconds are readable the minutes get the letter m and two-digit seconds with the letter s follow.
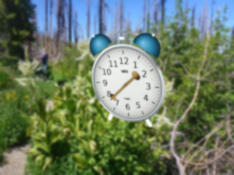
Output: 1h38
